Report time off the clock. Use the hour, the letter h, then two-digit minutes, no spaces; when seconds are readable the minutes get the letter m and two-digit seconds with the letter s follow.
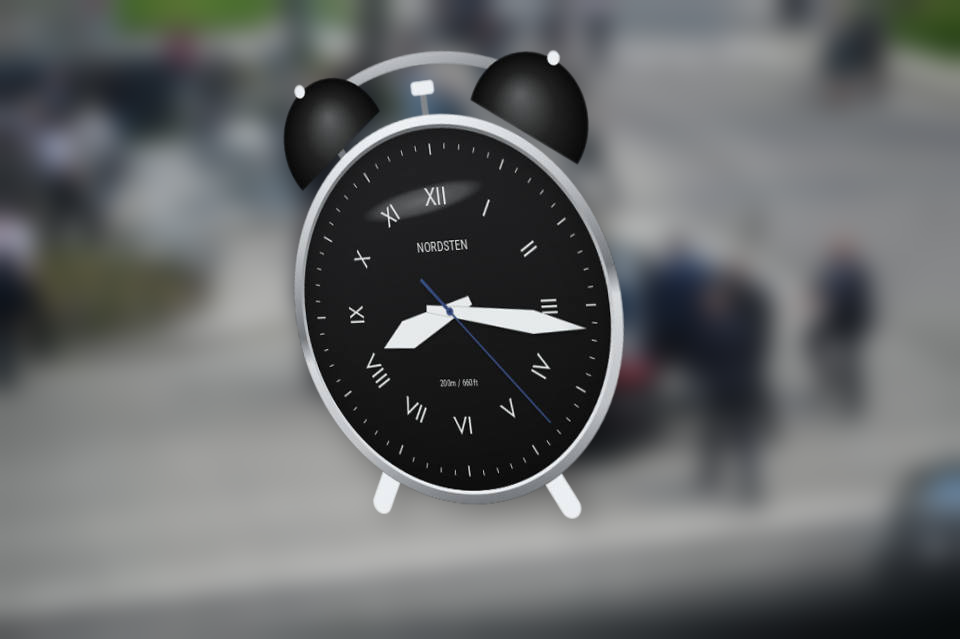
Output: 8h16m23s
